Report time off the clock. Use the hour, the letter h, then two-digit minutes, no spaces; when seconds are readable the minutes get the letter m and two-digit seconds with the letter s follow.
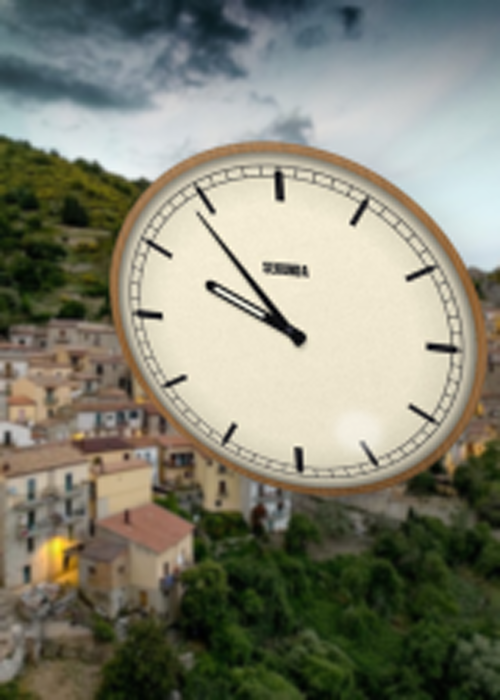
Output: 9h54
